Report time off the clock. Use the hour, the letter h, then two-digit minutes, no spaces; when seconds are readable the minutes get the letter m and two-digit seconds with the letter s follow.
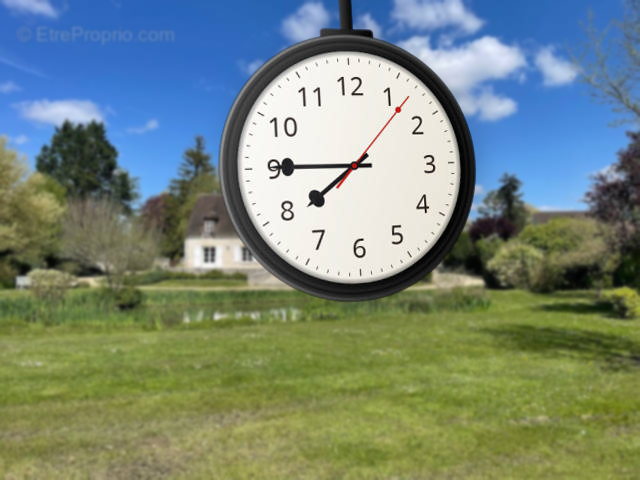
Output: 7h45m07s
